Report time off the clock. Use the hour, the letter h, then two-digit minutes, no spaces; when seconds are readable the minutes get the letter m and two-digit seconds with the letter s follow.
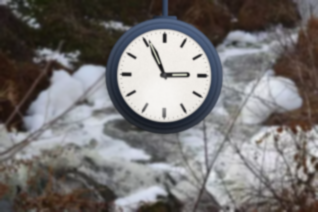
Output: 2h56
